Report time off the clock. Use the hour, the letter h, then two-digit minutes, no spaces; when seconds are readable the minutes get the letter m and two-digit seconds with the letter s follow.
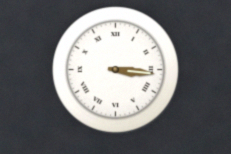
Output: 3h16
